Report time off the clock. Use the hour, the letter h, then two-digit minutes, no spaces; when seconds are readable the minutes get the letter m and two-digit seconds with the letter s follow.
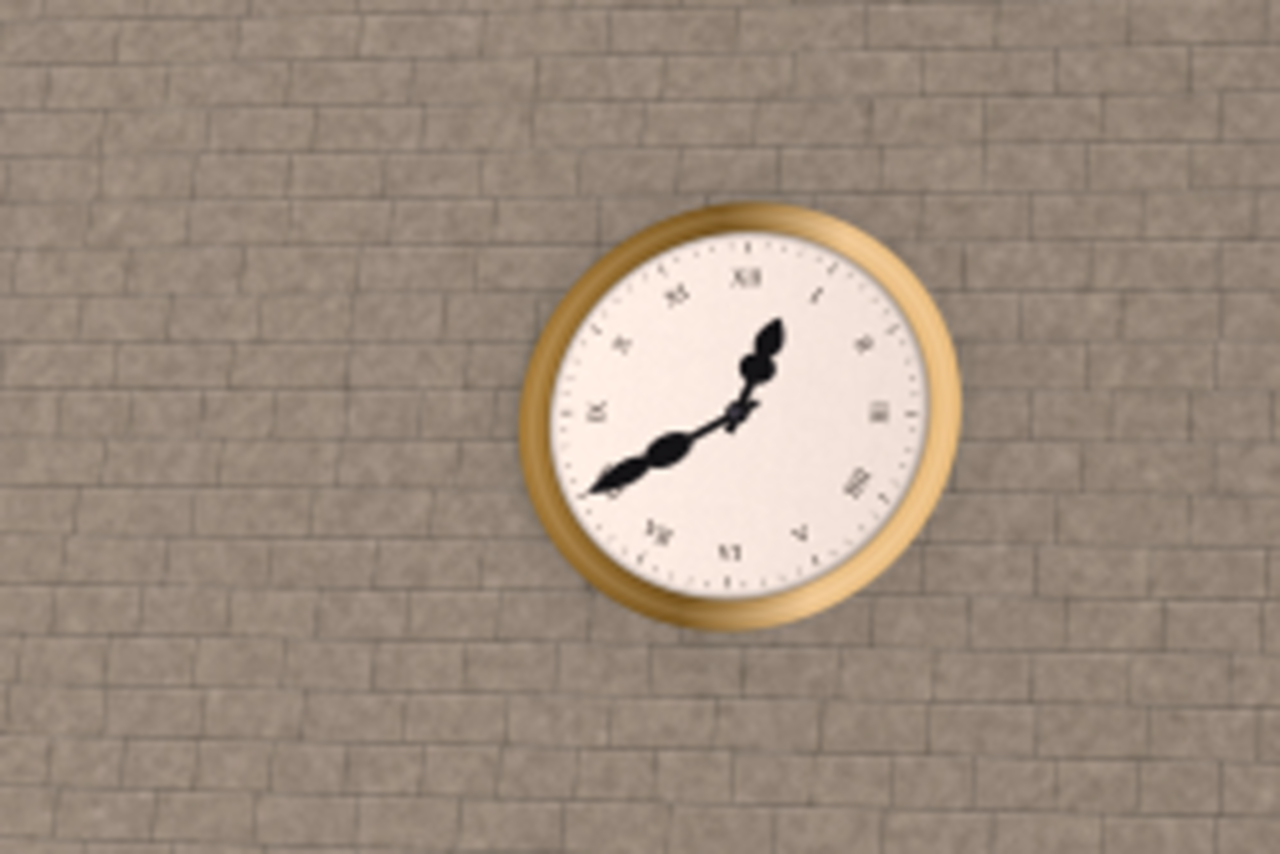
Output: 12h40
